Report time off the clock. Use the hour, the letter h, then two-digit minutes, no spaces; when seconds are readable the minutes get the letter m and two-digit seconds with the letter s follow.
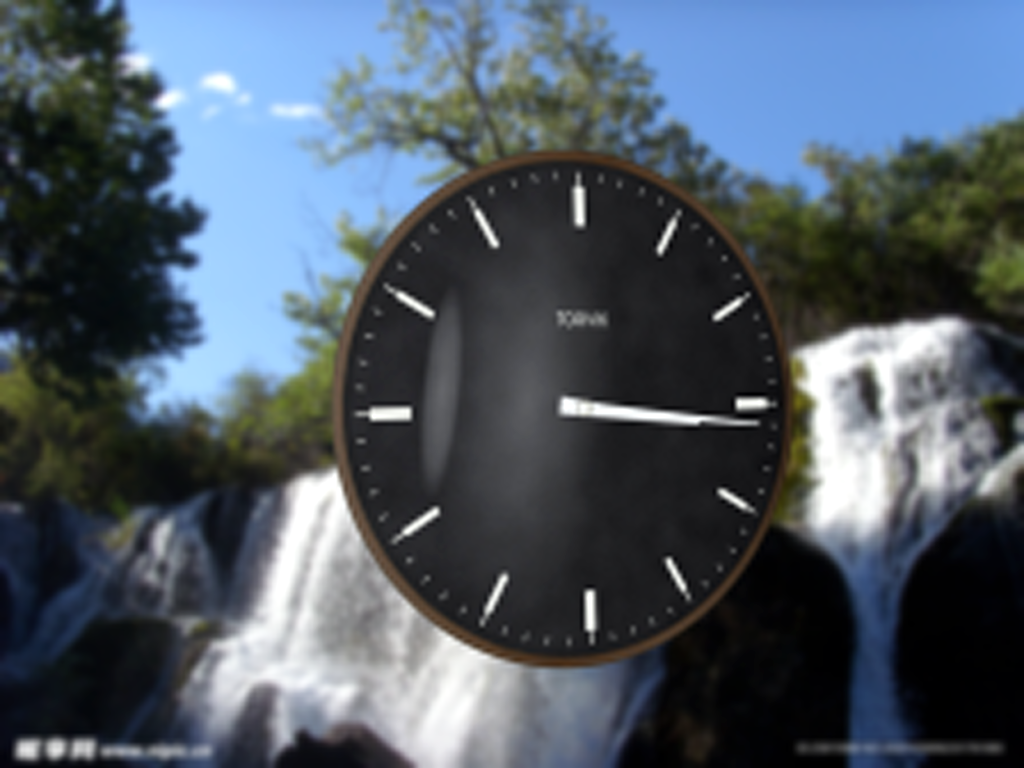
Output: 3h16
